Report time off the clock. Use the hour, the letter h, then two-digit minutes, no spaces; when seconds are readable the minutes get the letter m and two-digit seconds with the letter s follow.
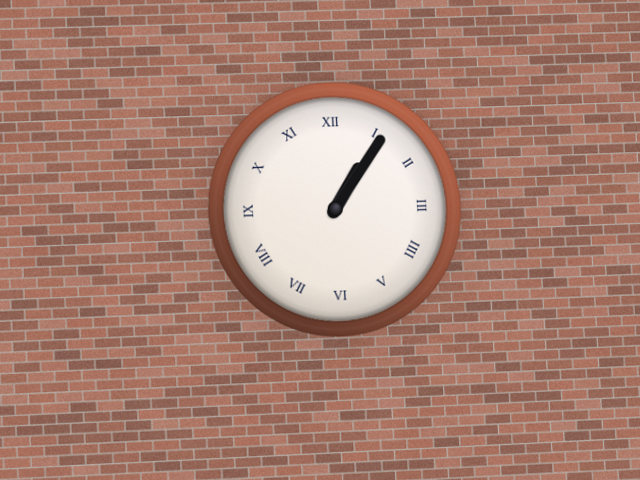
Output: 1h06
